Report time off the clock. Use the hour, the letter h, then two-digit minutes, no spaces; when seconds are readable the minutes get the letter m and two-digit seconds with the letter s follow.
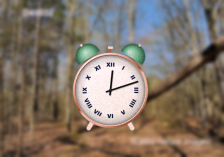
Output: 12h12
